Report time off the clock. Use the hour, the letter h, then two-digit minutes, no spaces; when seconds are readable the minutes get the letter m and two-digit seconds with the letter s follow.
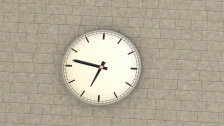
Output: 6h47
